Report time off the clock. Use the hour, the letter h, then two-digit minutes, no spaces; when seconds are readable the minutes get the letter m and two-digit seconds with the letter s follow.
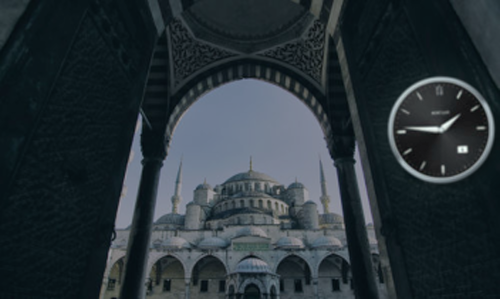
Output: 1h46
